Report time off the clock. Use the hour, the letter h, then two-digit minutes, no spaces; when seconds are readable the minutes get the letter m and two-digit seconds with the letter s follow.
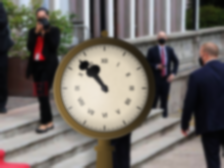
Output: 10h53
